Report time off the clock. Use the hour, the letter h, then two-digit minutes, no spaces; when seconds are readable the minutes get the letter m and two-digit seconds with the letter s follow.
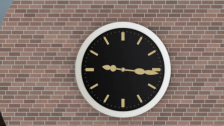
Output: 9h16
